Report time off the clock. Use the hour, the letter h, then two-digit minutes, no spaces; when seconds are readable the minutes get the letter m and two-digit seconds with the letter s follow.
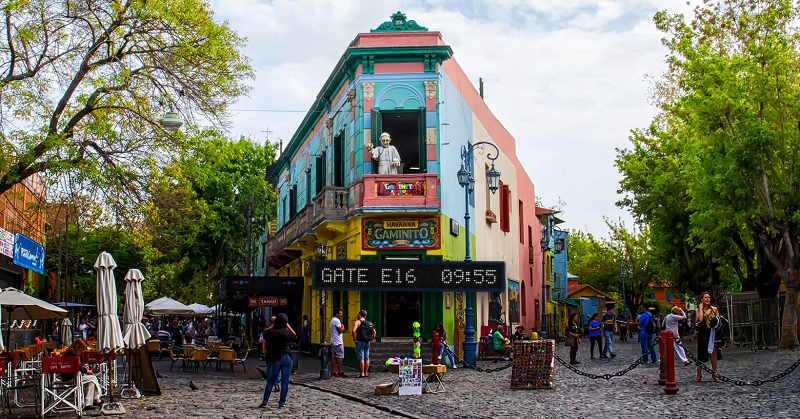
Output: 9h55
